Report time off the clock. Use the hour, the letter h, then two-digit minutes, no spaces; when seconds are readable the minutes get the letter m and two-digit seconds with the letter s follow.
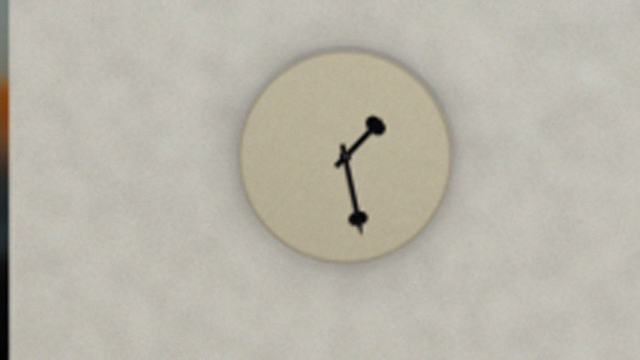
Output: 1h28
